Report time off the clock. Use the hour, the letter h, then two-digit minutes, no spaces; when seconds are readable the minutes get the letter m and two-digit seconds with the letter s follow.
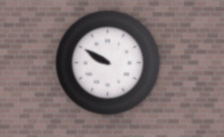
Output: 9h50
